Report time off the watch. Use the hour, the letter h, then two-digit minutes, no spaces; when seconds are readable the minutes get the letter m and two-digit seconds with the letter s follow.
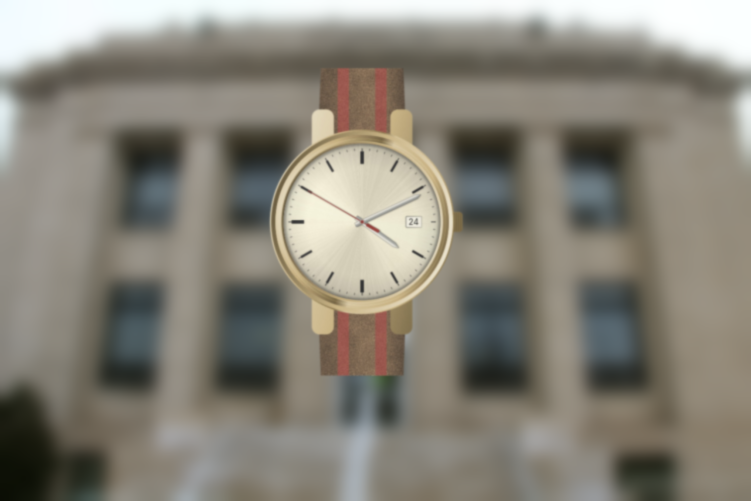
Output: 4h10m50s
